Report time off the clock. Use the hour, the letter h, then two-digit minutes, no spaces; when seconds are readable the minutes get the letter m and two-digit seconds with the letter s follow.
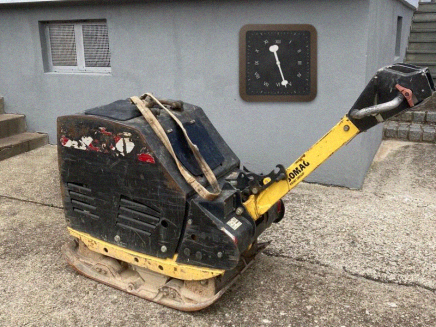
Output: 11h27
